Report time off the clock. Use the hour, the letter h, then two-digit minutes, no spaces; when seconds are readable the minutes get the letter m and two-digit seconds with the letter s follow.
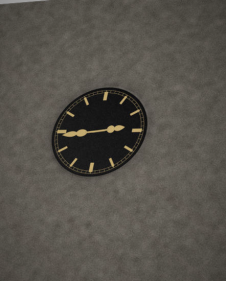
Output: 2h44
